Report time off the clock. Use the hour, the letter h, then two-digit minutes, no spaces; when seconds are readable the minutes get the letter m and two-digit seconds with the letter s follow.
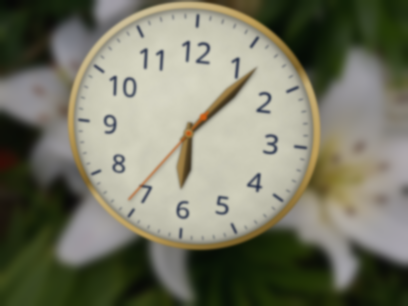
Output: 6h06m36s
